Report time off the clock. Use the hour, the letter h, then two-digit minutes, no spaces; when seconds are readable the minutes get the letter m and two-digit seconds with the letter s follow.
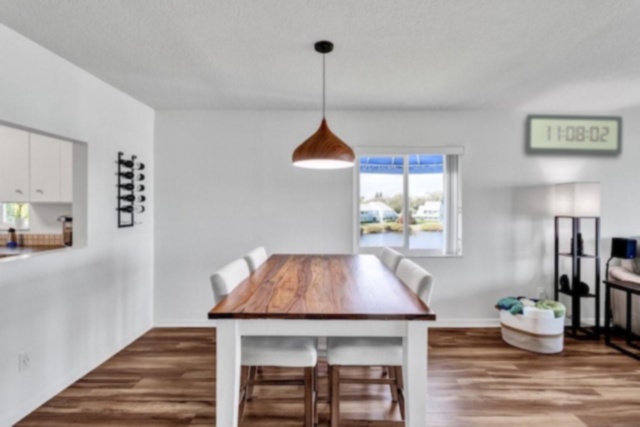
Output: 11h08m02s
